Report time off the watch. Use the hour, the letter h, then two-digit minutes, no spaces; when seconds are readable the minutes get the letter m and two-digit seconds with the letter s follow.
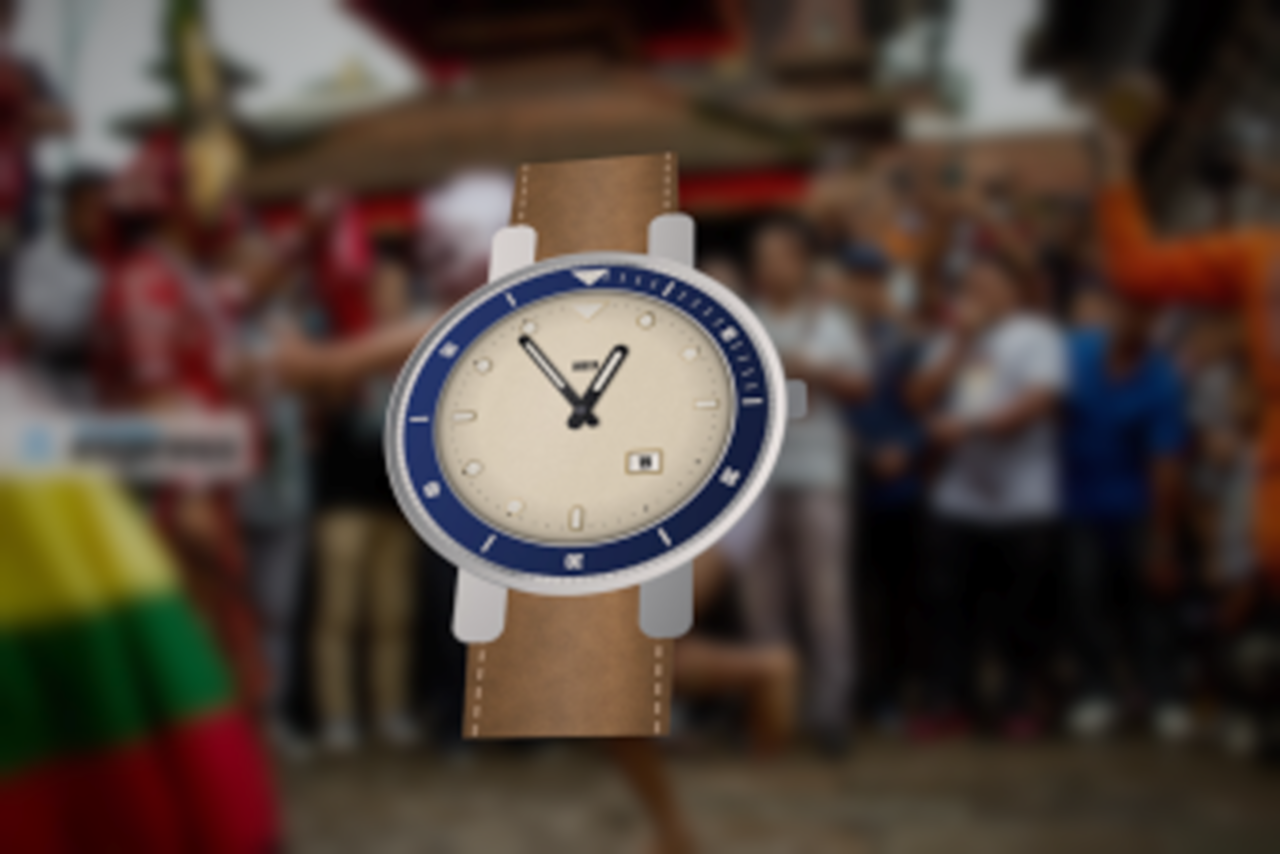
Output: 12h54
